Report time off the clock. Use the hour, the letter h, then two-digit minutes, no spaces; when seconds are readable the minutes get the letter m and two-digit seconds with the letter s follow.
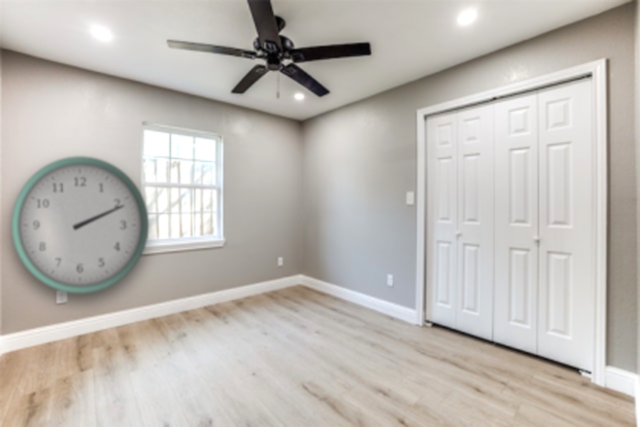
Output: 2h11
